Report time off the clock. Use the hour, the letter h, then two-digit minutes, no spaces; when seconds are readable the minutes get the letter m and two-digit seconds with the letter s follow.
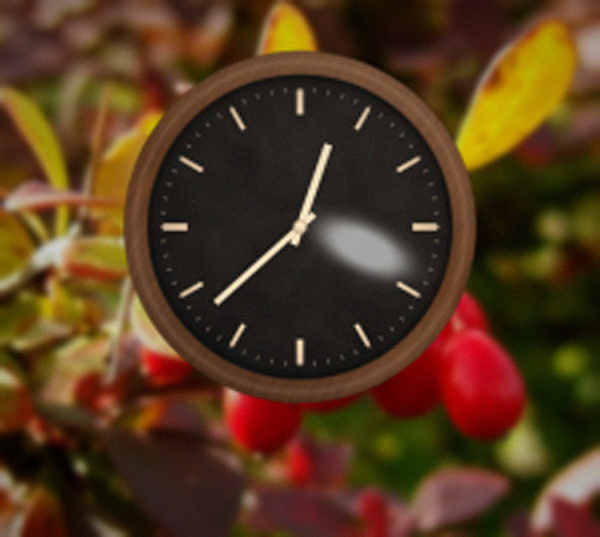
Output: 12h38
